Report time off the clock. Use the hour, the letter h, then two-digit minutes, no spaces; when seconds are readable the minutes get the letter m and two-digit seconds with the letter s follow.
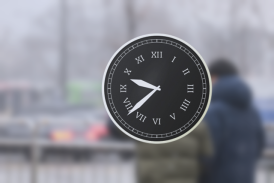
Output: 9h38
